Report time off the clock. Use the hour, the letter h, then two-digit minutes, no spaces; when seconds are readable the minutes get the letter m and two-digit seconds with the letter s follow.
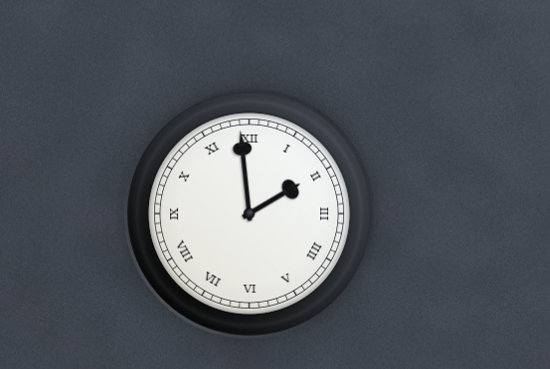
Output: 1h59
